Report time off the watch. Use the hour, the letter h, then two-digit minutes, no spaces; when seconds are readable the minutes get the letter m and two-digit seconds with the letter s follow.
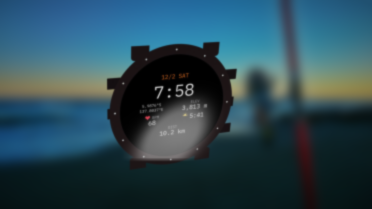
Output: 7h58
